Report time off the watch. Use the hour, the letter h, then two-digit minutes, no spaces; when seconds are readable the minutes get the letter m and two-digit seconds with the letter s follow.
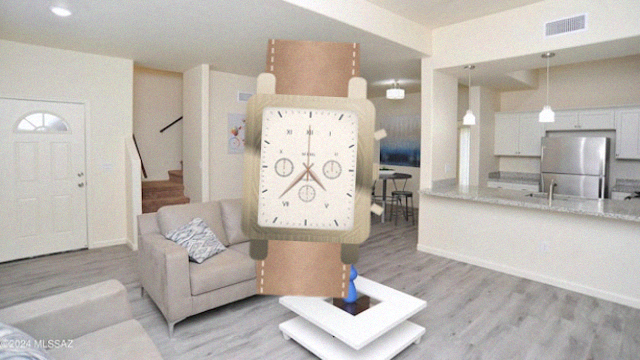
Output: 4h37
